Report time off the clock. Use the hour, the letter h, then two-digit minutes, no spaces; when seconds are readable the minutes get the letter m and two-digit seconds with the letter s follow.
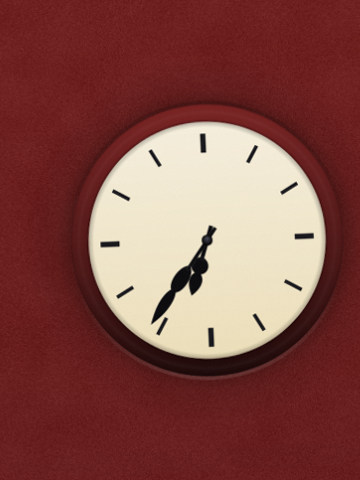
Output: 6h36
